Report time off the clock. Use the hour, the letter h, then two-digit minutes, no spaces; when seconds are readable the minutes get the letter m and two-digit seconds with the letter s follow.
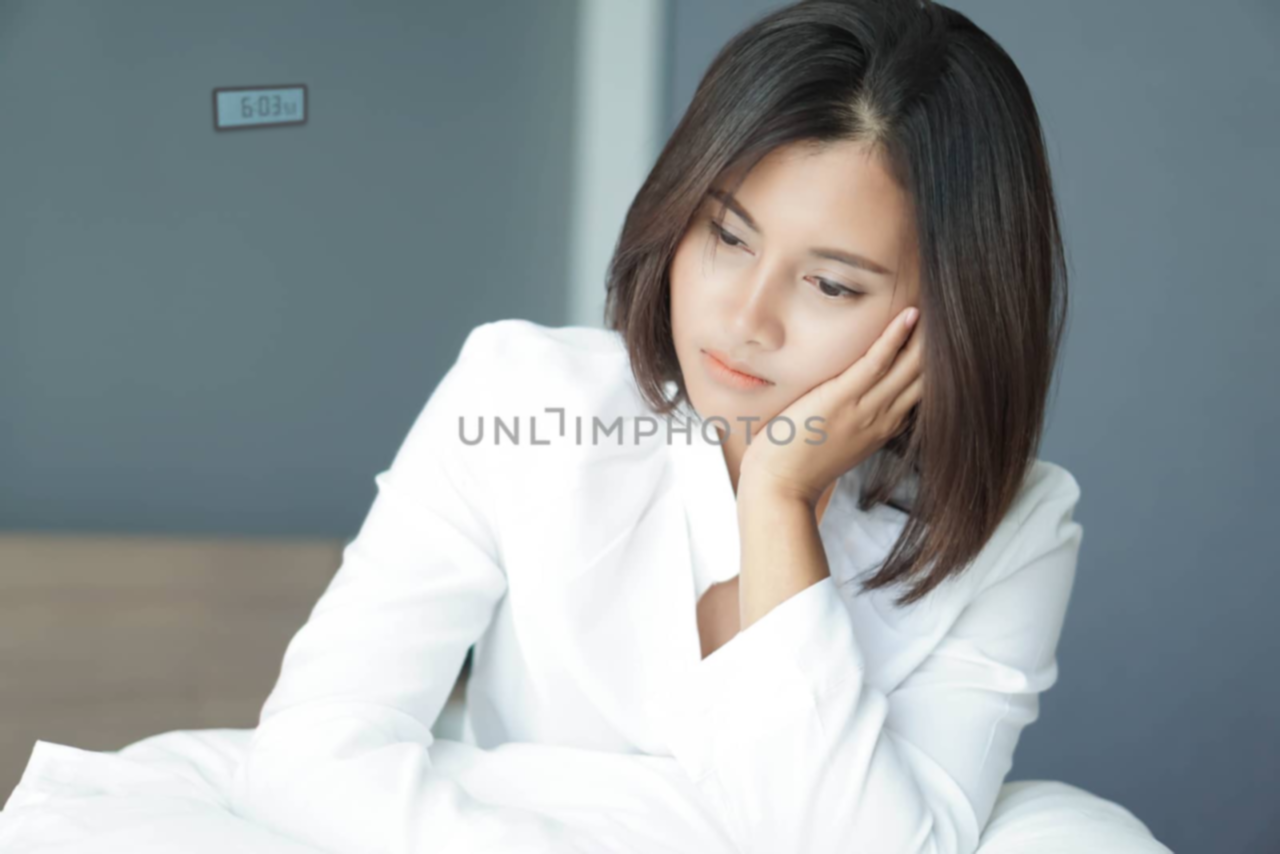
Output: 6h03
